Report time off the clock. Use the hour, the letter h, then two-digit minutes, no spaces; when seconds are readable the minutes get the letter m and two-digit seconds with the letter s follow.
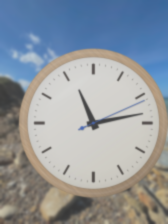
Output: 11h13m11s
